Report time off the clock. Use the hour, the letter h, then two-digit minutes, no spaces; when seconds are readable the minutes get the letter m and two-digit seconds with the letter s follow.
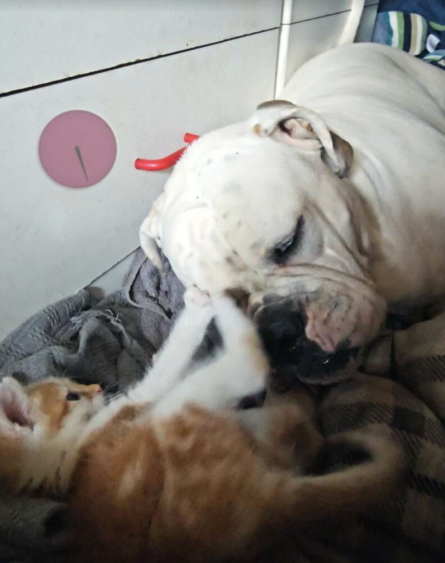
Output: 5h27
